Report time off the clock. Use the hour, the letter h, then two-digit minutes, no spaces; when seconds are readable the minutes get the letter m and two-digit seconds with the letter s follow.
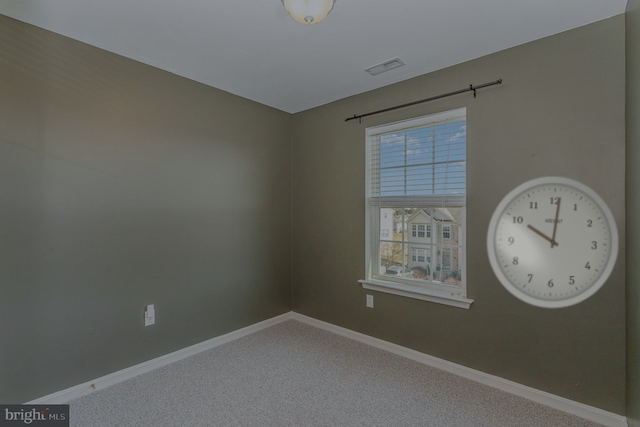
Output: 10h01
